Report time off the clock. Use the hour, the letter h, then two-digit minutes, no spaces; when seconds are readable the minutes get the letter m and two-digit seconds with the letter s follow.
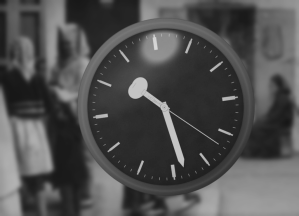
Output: 10h28m22s
